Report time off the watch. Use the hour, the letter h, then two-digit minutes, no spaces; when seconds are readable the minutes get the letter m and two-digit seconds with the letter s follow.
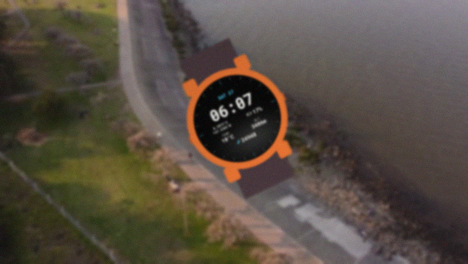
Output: 6h07
